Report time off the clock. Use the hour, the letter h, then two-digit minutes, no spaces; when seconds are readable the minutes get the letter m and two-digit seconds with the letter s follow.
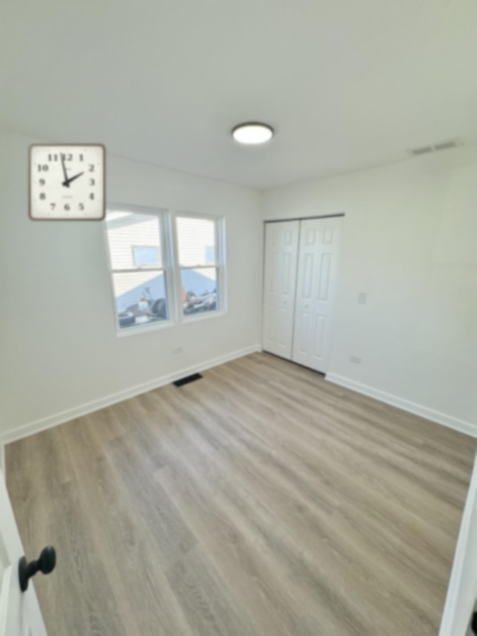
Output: 1h58
